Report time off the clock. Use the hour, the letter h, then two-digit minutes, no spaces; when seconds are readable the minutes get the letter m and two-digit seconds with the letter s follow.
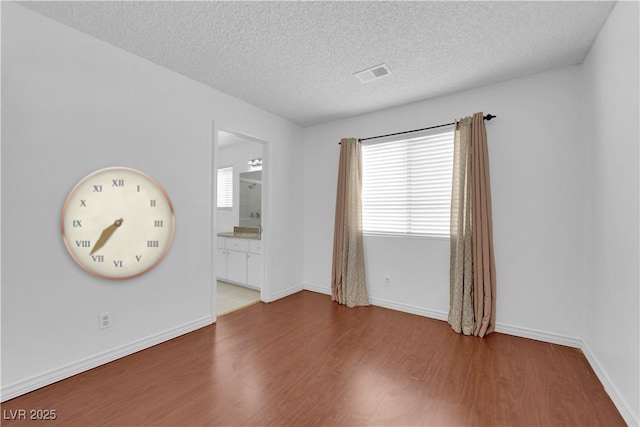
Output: 7h37
